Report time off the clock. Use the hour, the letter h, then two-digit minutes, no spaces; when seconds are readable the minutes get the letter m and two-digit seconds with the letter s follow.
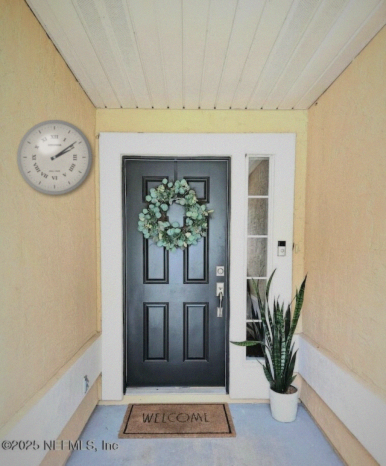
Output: 2h09
